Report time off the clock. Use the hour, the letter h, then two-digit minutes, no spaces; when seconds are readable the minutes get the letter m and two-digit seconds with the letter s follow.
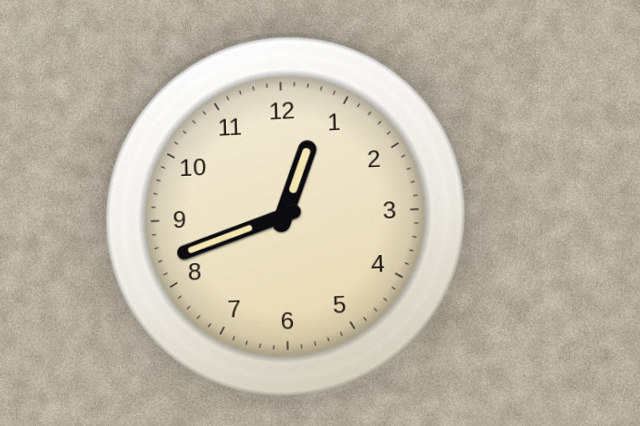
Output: 12h42
